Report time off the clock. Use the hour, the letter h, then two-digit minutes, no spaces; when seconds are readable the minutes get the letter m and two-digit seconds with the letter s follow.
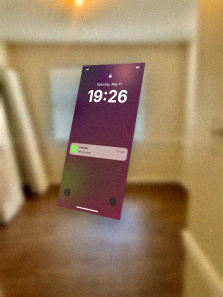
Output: 19h26
